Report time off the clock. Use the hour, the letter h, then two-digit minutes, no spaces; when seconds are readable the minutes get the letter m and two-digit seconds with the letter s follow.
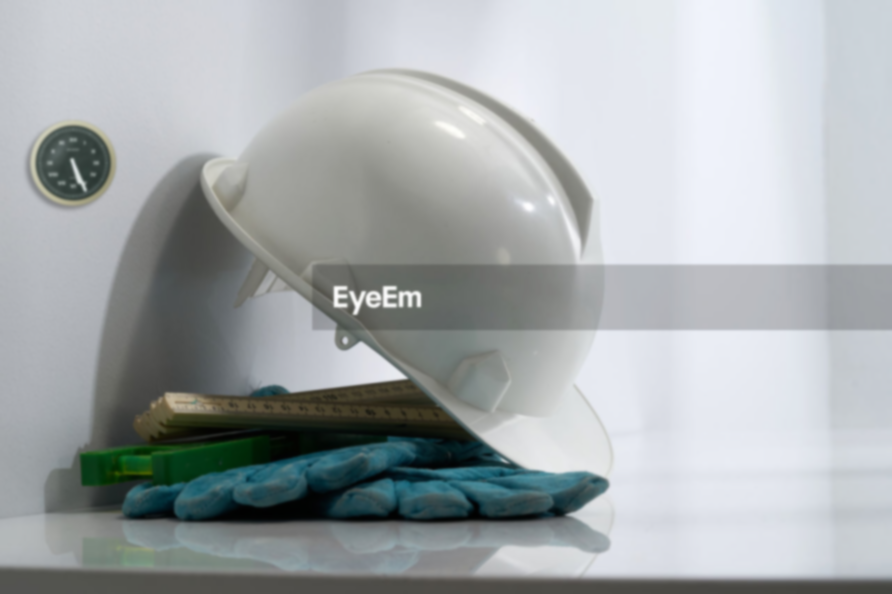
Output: 5h26
